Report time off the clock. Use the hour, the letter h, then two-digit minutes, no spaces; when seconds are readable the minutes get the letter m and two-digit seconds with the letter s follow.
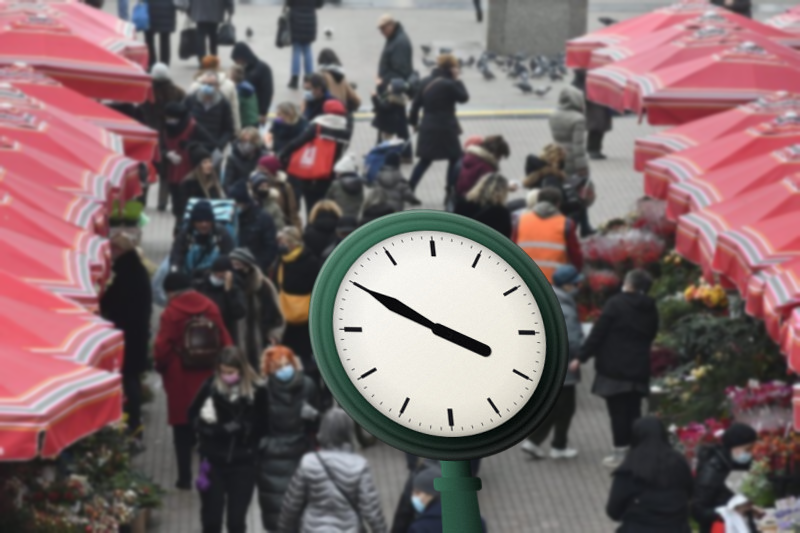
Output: 3h50
